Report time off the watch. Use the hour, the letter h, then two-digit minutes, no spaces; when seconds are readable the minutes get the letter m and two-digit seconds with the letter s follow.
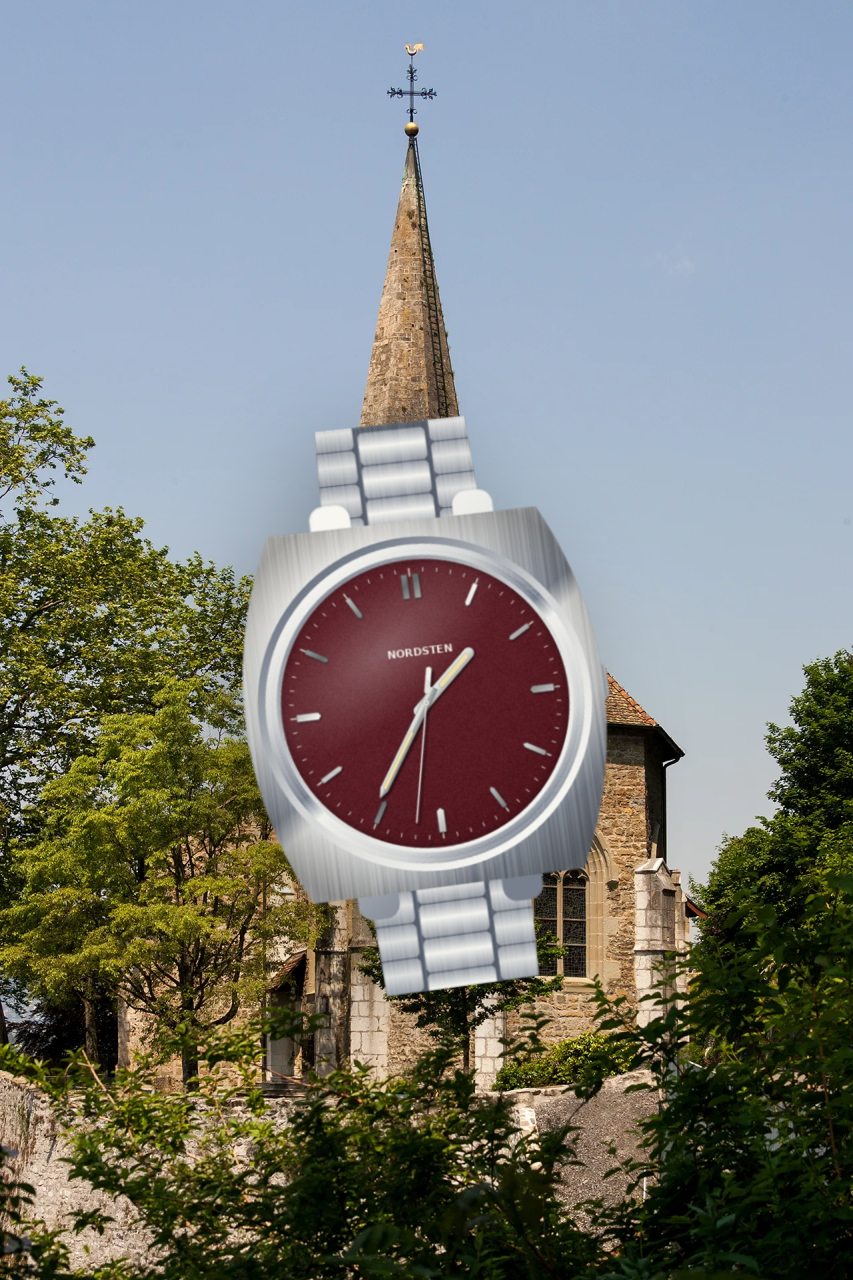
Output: 1h35m32s
